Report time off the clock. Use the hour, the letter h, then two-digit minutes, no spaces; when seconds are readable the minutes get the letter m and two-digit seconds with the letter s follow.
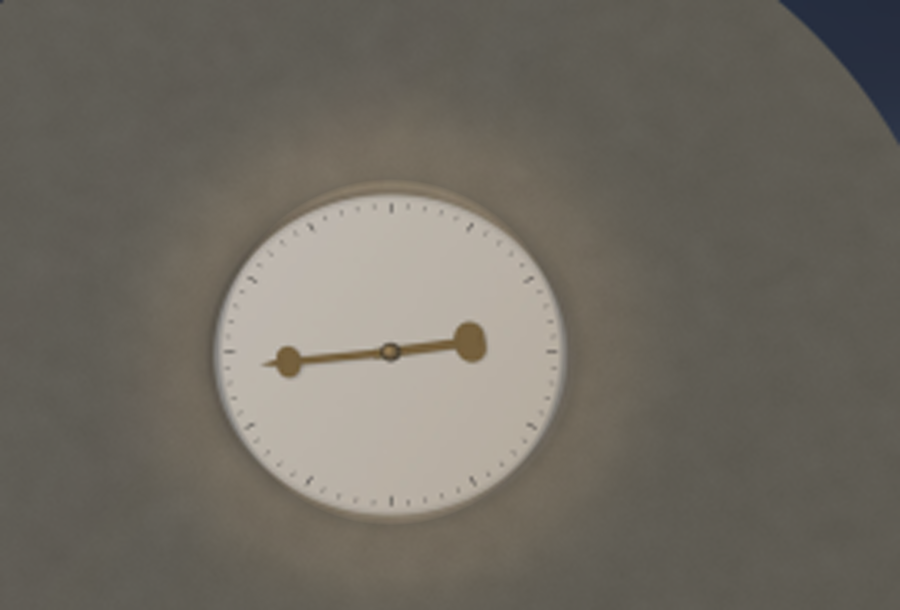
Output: 2h44
